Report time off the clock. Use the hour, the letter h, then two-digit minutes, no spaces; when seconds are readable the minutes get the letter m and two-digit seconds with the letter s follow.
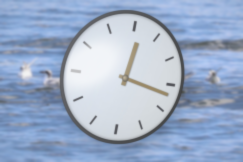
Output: 12h17
